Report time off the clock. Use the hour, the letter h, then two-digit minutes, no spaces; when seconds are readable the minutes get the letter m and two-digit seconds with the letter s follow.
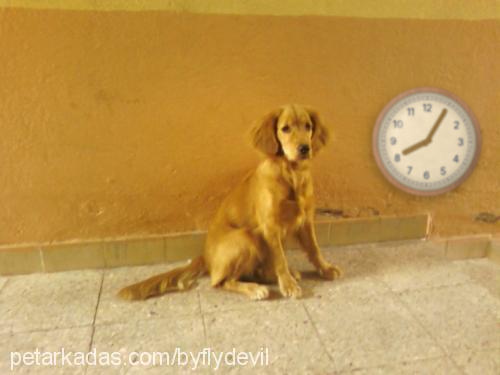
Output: 8h05
